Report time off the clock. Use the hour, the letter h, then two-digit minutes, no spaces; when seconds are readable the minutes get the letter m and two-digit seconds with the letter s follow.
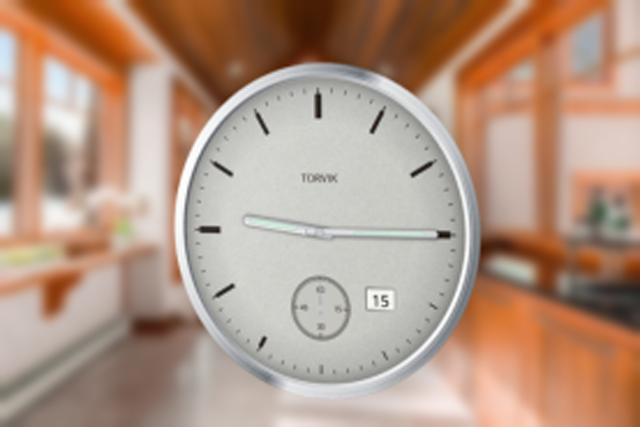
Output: 9h15
